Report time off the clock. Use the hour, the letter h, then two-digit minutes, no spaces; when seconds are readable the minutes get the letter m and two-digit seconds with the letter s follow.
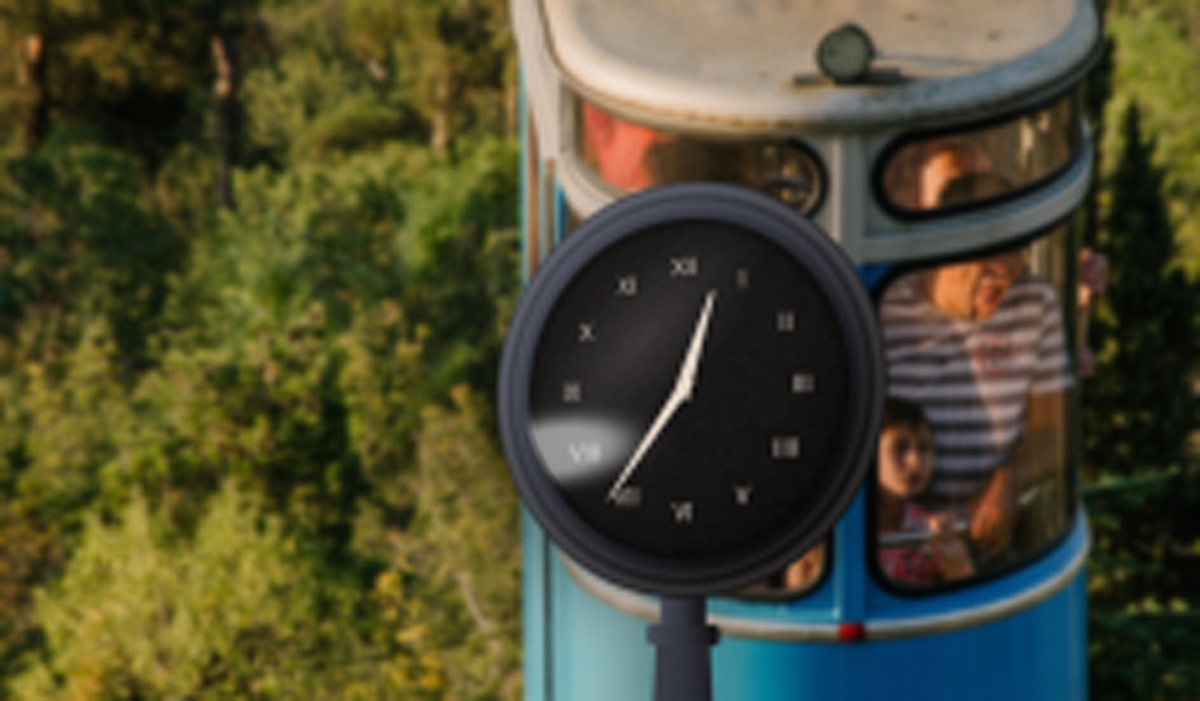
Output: 12h36
